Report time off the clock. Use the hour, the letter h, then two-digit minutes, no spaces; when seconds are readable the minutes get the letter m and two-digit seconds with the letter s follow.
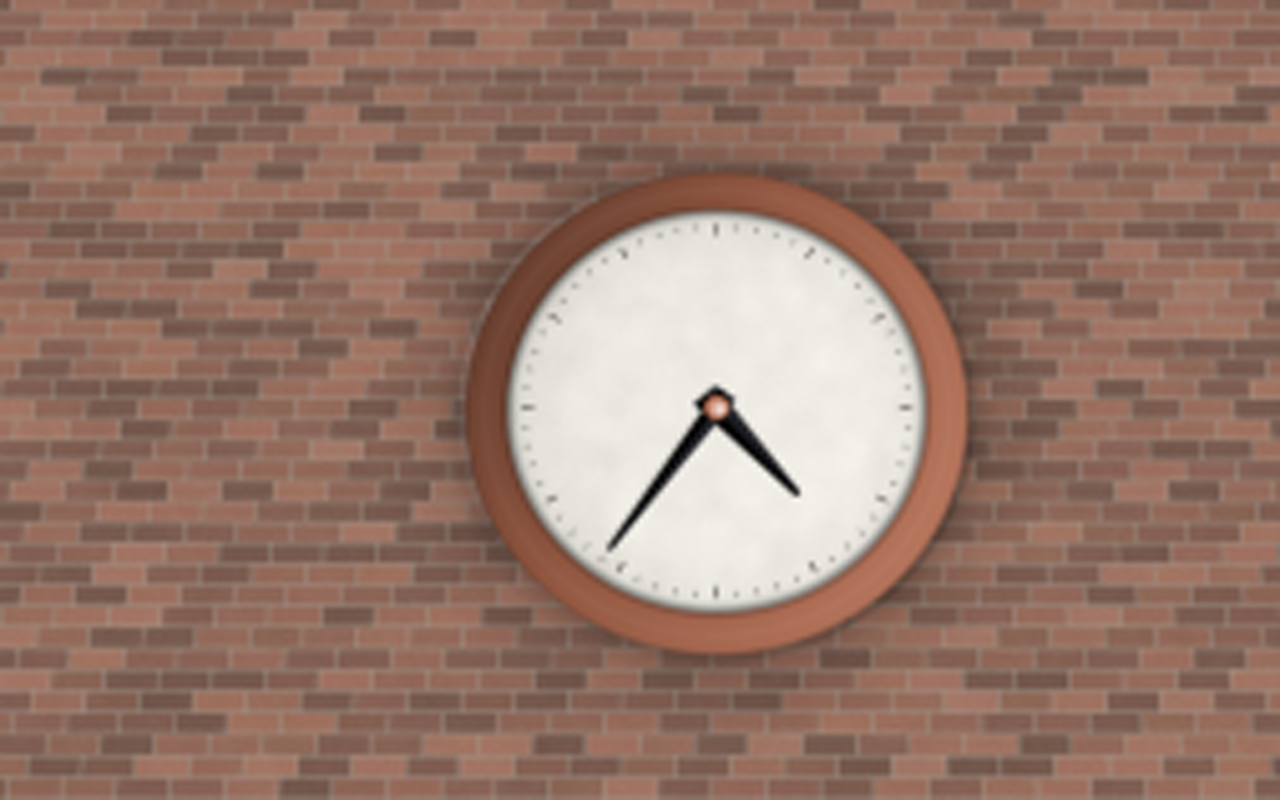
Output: 4h36
